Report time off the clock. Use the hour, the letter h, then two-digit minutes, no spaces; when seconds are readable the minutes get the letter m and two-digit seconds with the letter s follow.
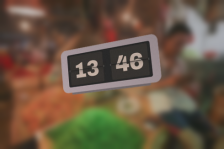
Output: 13h46
